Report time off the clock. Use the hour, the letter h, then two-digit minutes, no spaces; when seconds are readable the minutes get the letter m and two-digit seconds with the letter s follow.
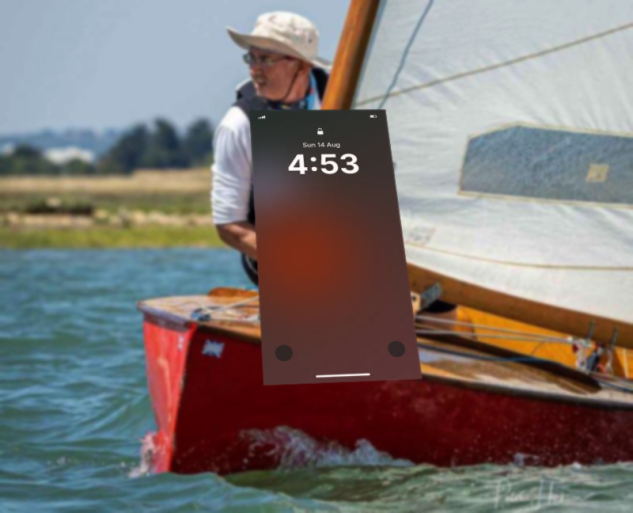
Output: 4h53
